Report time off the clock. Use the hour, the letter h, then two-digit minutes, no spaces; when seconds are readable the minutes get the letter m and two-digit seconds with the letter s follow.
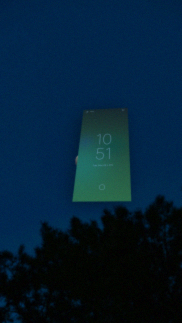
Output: 10h51
